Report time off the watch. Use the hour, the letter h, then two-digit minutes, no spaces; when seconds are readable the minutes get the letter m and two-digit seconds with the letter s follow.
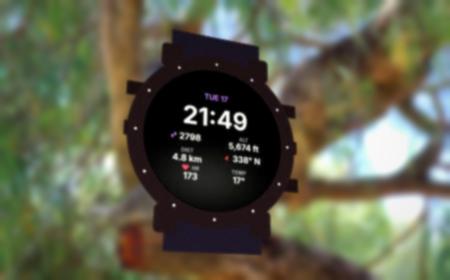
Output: 21h49
